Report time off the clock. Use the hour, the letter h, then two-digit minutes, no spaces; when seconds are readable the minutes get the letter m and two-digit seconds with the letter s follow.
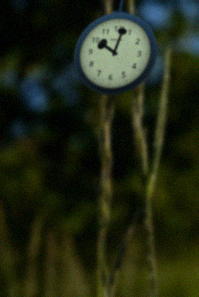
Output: 10h02
